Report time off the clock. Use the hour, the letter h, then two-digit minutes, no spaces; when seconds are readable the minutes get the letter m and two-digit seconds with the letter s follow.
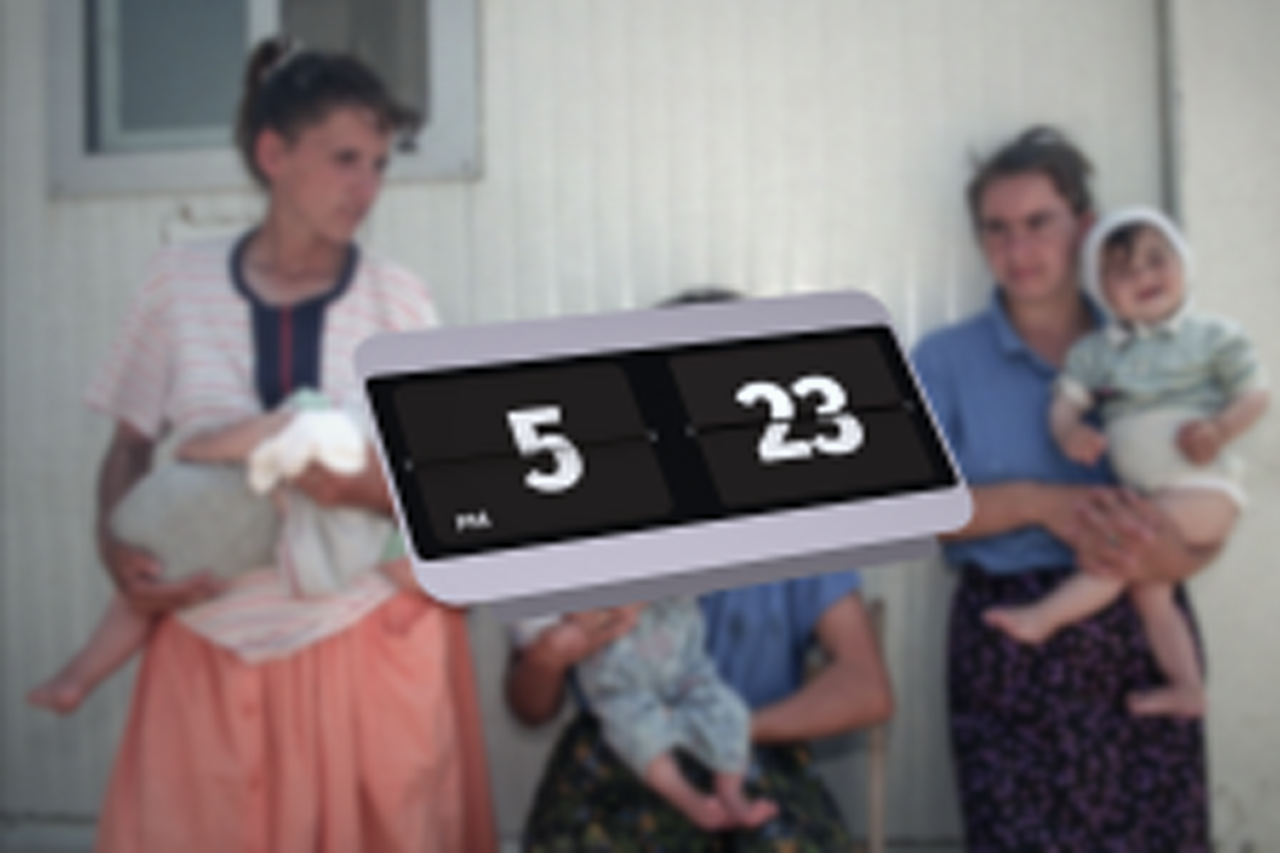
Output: 5h23
